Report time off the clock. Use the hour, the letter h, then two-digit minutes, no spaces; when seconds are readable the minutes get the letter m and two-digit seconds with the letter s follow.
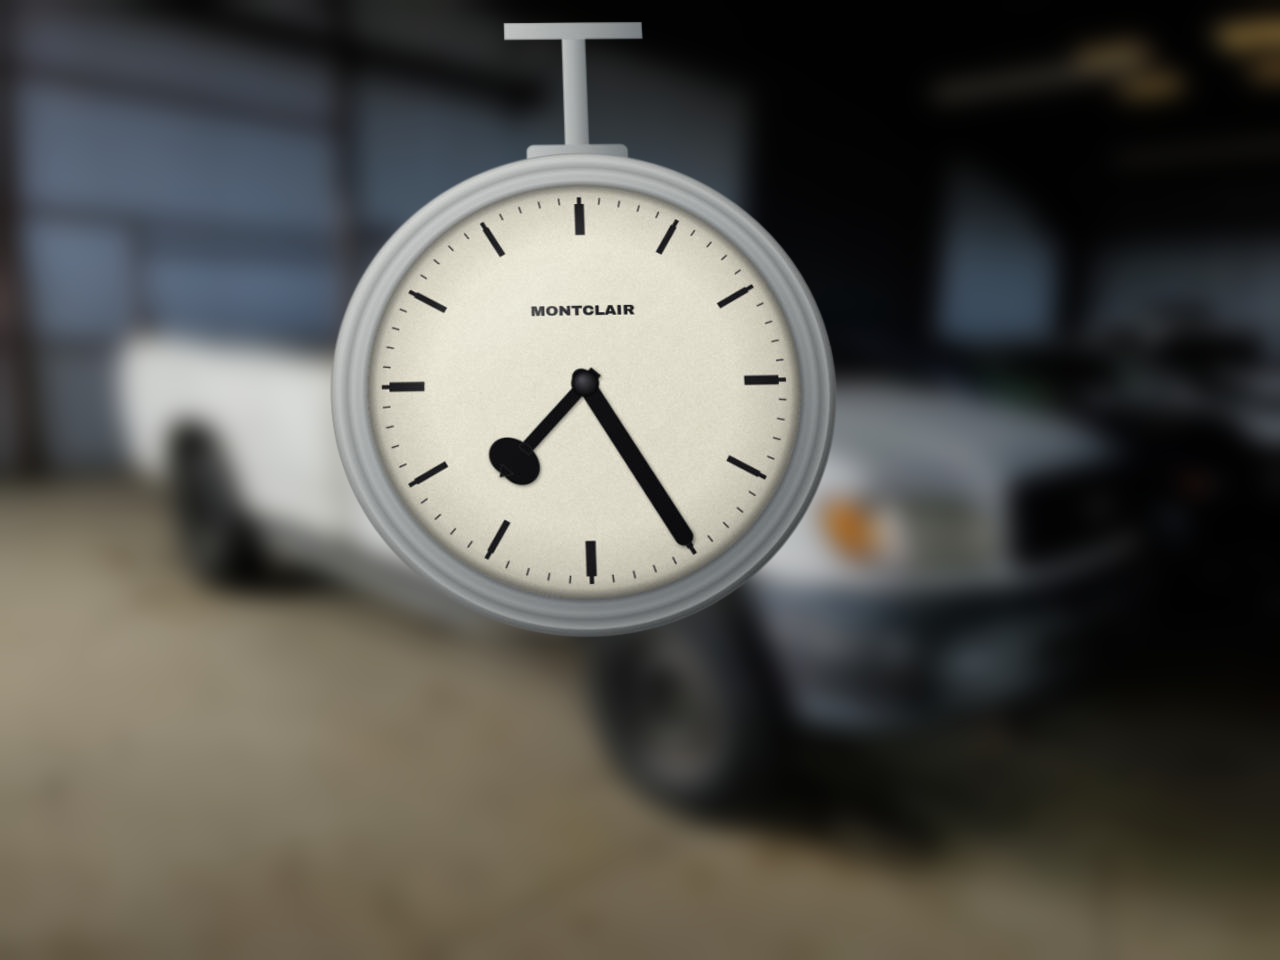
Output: 7h25
